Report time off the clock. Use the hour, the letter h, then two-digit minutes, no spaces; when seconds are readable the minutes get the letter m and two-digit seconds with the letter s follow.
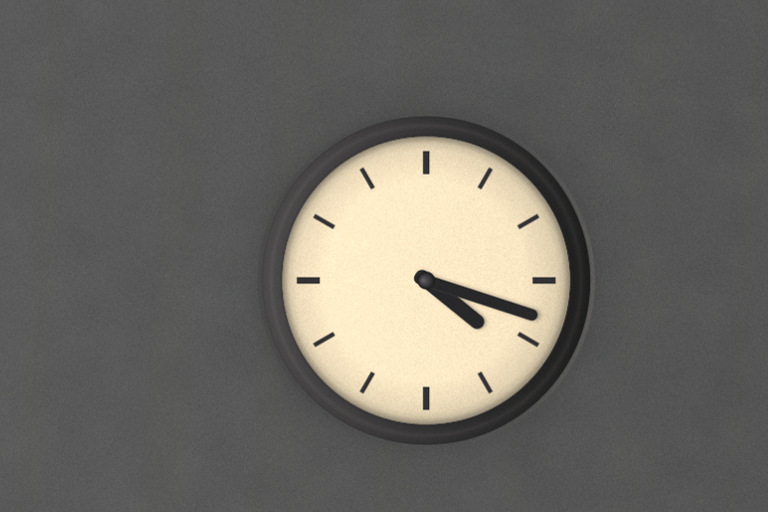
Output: 4h18
